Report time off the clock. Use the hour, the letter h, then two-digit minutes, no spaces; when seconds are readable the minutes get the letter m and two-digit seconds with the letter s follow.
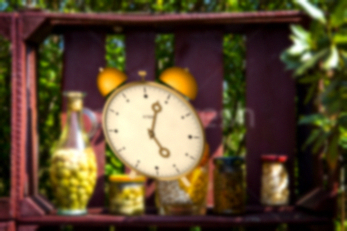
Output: 5h03
